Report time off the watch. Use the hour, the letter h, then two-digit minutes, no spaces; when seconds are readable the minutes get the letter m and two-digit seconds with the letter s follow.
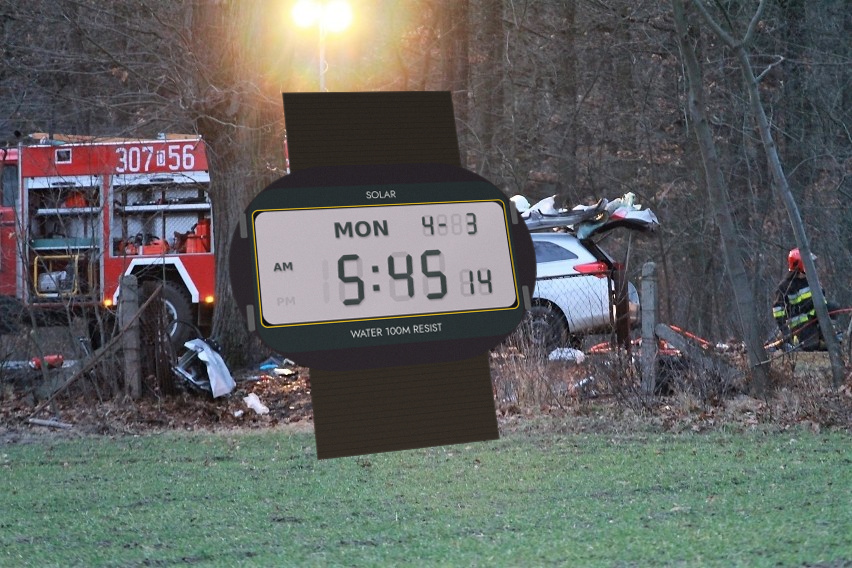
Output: 5h45m14s
